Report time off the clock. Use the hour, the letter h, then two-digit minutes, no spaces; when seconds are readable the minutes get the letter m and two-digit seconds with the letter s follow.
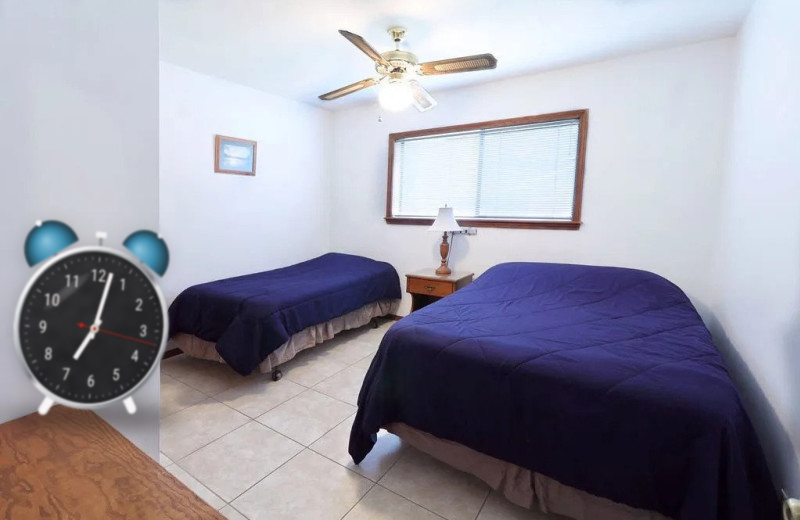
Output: 7h02m17s
